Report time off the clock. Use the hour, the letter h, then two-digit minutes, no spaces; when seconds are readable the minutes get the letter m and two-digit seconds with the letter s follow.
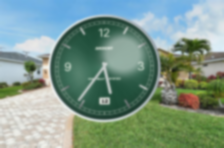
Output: 5h36
